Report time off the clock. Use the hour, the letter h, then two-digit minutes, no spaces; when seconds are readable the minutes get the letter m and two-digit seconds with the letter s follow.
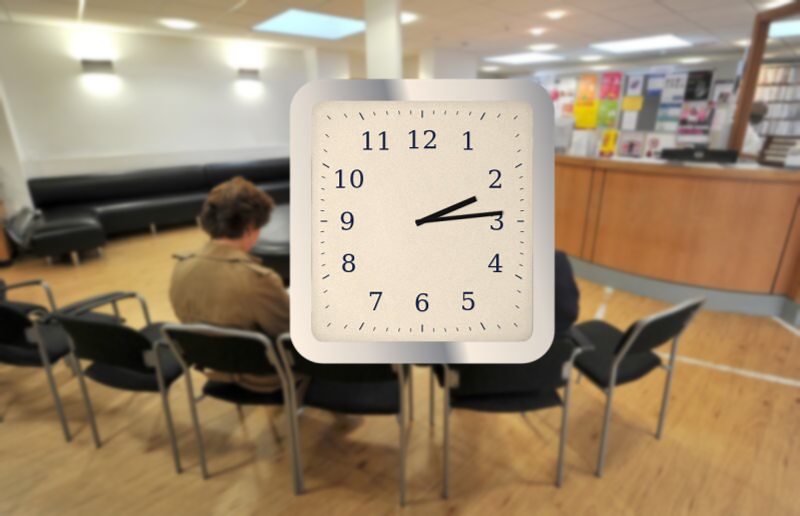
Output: 2h14
